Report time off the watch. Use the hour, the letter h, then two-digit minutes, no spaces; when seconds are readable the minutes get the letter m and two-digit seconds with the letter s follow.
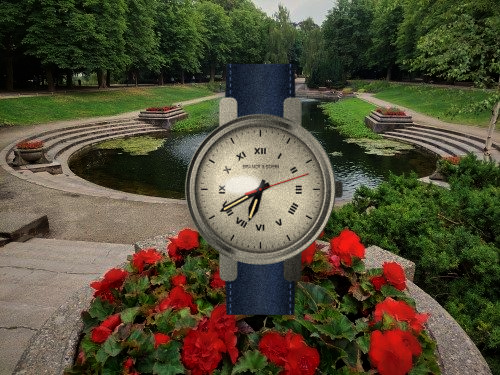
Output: 6h40m12s
